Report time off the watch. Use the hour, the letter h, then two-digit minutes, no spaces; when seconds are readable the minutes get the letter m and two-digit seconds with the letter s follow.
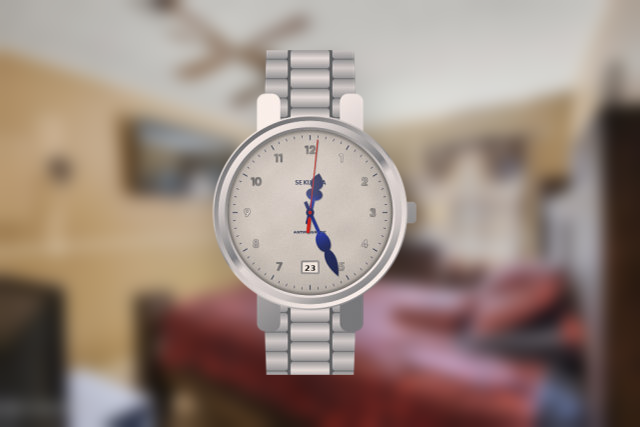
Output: 12h26m01s
